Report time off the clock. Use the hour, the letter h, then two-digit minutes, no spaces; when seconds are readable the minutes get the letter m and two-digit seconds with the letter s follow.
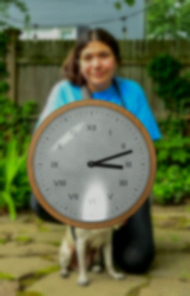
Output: 3h12
